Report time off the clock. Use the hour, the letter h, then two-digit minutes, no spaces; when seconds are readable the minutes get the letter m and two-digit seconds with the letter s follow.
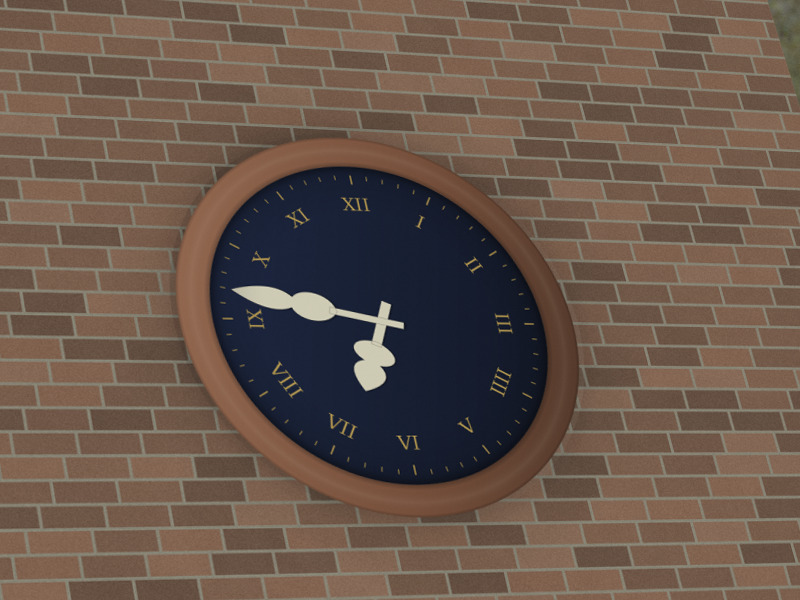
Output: 6h47
